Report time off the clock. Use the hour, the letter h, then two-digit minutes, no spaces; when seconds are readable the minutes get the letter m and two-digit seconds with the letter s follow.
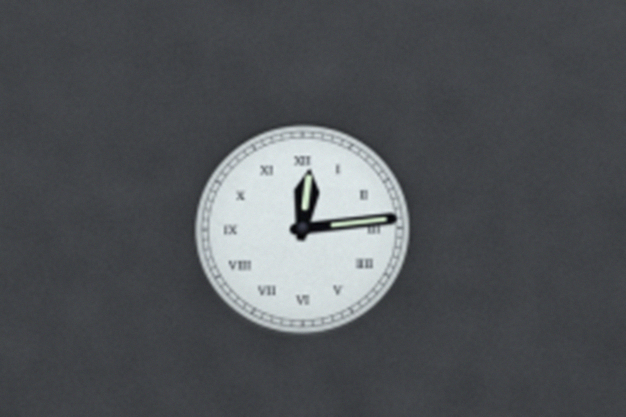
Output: 12h14
